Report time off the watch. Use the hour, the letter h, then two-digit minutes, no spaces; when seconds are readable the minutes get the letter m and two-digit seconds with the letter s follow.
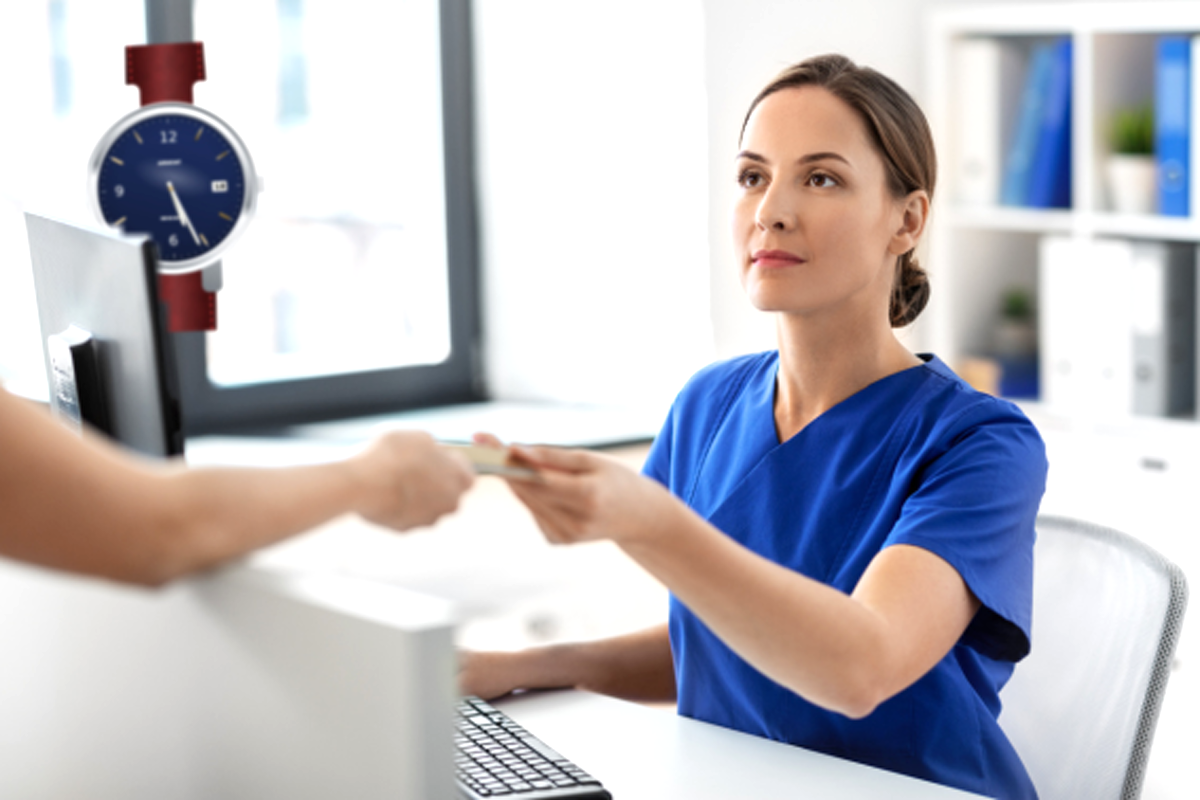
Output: 5h26
